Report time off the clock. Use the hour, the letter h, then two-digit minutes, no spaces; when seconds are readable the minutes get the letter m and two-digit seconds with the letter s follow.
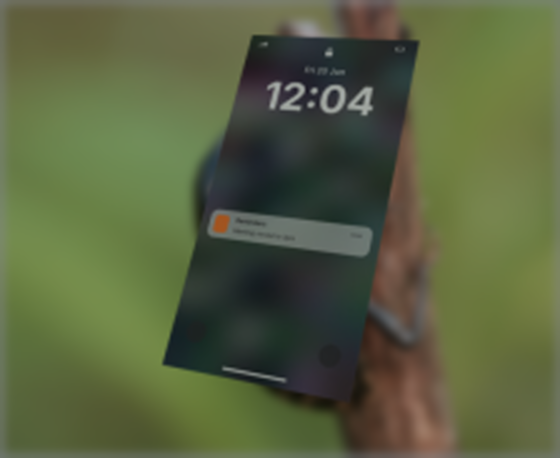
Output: 12h04
